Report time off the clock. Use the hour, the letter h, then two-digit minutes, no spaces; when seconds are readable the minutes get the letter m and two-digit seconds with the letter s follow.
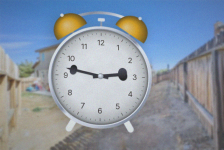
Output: 2h47
